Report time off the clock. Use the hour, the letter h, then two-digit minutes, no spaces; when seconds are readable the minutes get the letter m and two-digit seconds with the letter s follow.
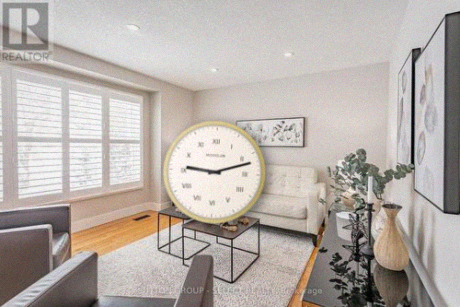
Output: 9h12
